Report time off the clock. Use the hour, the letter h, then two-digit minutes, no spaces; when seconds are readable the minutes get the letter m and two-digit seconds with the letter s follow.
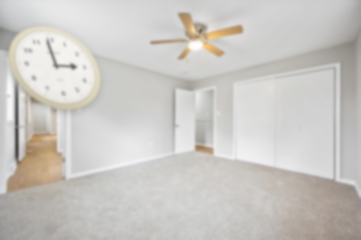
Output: 2h59
